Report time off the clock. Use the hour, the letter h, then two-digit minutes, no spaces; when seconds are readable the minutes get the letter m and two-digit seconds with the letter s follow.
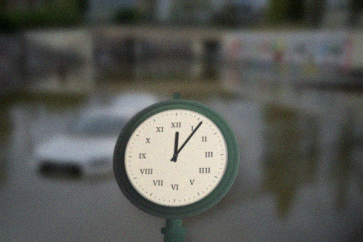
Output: 12h06
